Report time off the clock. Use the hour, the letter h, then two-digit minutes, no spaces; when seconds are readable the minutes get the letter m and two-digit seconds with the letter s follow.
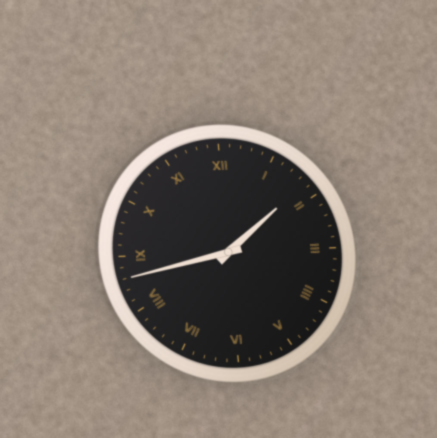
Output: 1h43
